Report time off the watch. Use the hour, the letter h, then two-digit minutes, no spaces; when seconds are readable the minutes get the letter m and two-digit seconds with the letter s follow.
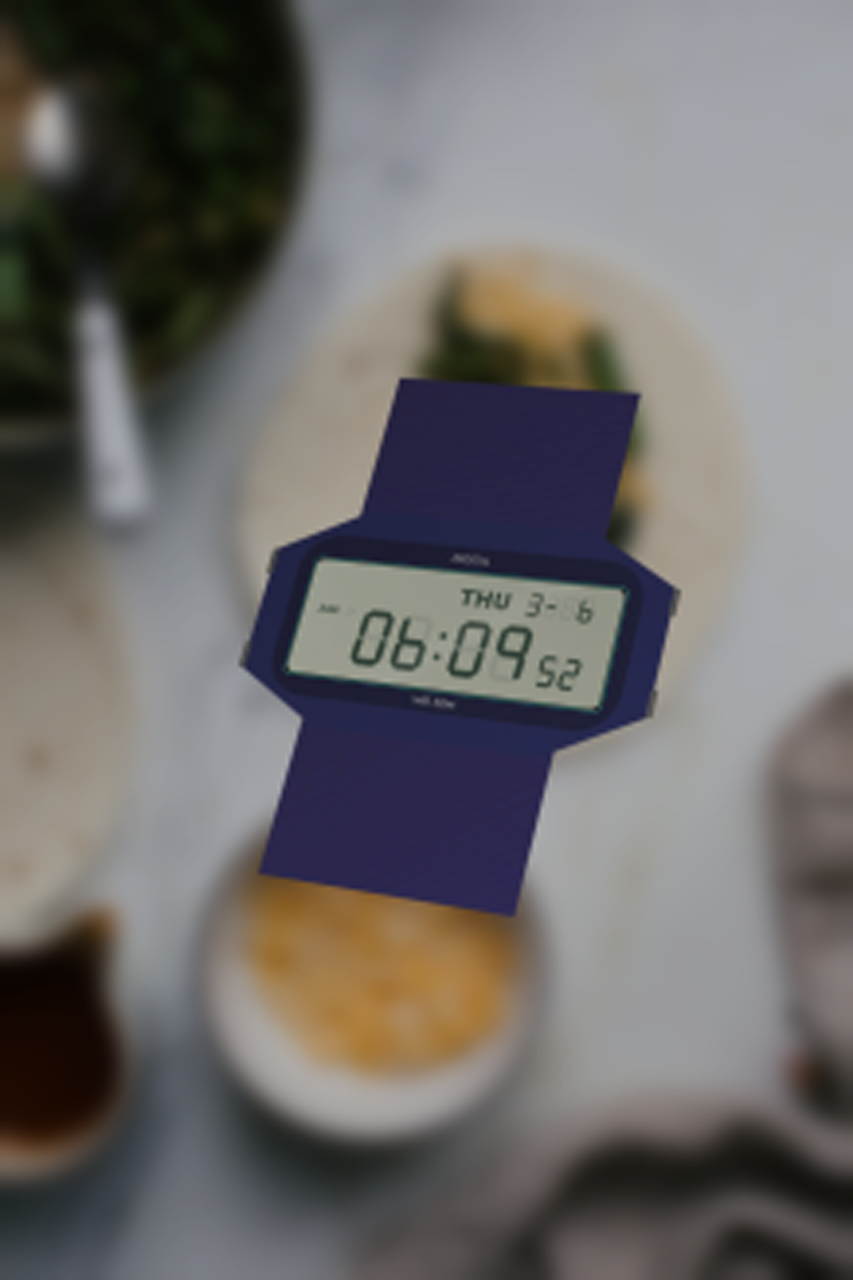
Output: 6h09m52s
